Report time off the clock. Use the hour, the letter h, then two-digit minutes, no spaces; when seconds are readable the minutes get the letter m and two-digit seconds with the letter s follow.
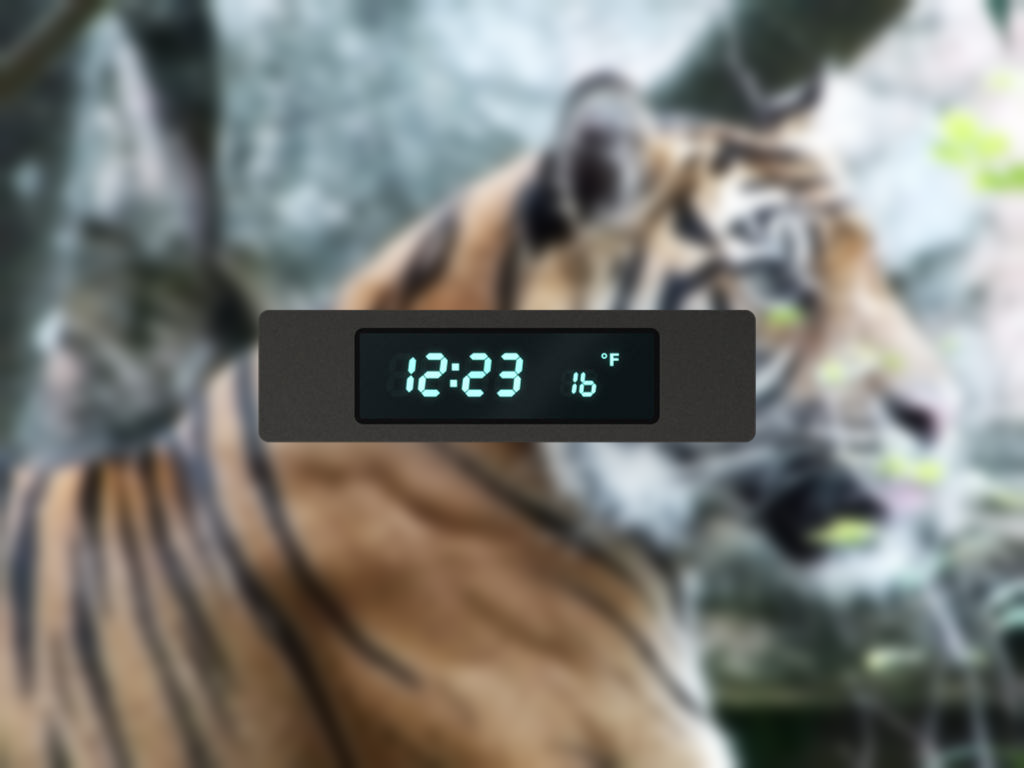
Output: 12h23
